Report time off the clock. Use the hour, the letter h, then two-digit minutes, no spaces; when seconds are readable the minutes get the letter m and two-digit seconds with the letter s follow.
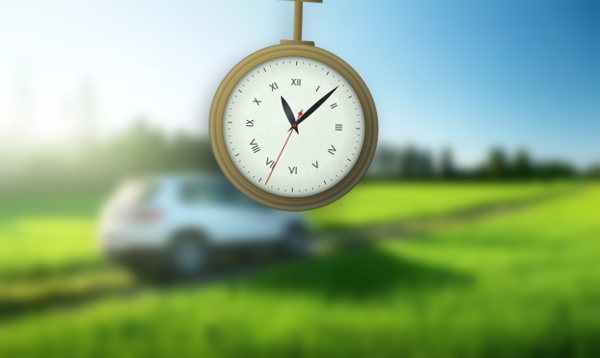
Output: 11h07m34s
